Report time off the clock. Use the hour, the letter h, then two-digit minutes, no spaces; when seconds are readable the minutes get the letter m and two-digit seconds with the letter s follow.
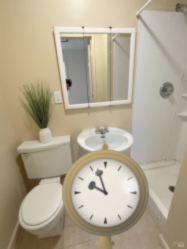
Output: 9h57
